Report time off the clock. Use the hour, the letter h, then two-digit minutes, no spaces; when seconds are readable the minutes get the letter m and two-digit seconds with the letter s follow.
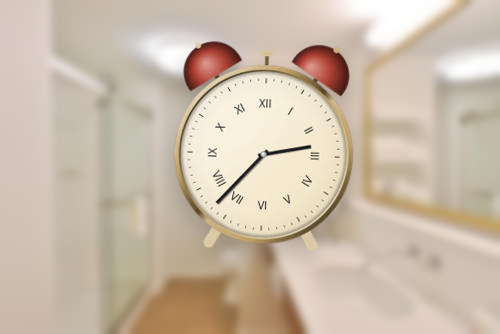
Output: 2h37
